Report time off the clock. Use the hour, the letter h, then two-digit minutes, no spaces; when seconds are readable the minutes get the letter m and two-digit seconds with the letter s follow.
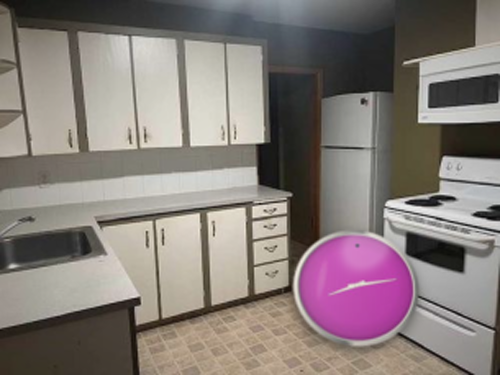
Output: 8h13
